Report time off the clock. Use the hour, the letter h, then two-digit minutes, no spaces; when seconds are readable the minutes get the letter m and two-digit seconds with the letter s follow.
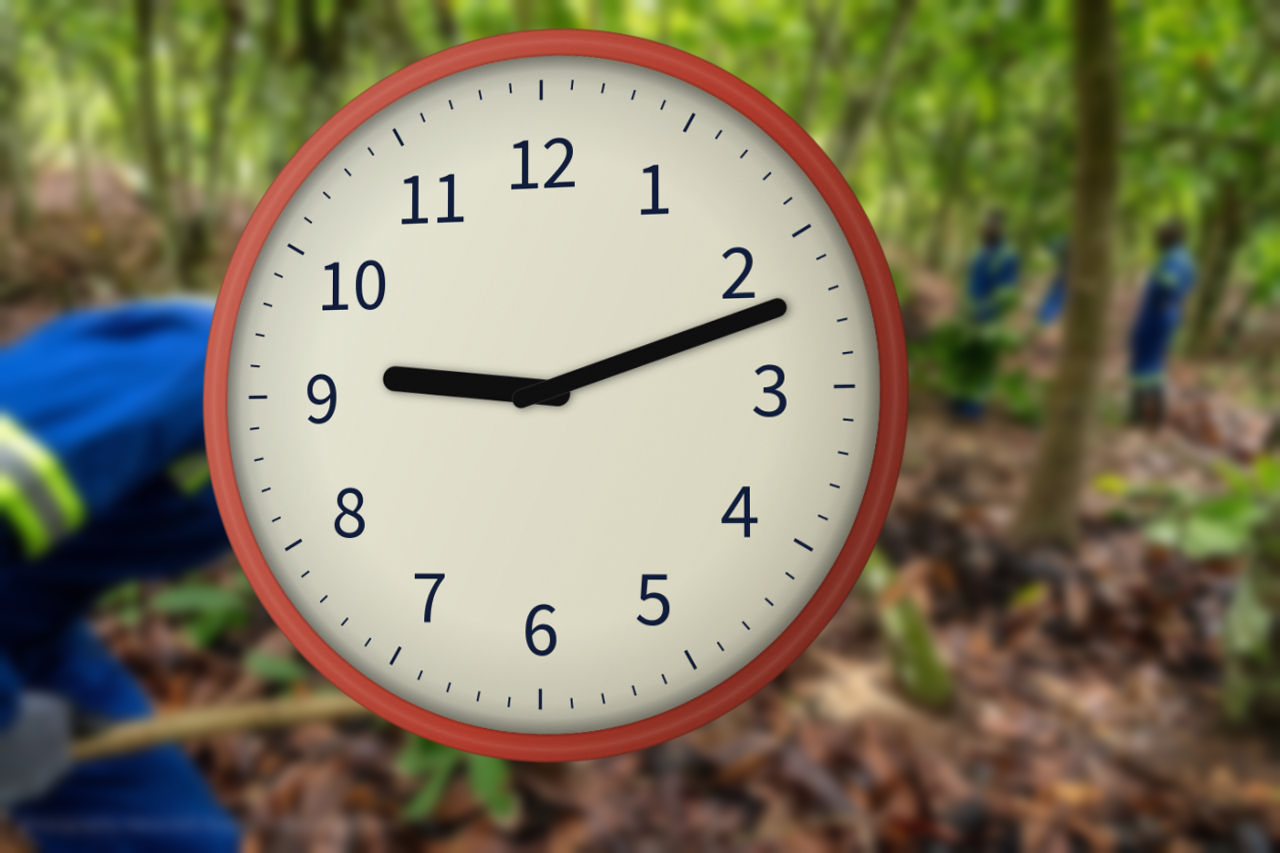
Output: 9h12
